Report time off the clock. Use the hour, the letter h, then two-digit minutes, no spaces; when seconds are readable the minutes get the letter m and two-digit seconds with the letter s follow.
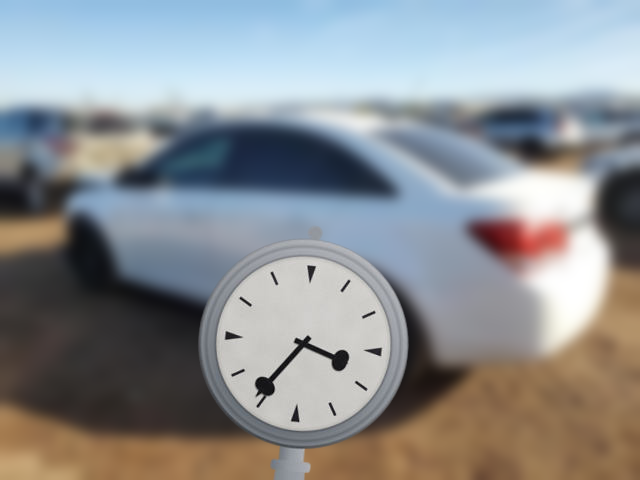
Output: 3h36
